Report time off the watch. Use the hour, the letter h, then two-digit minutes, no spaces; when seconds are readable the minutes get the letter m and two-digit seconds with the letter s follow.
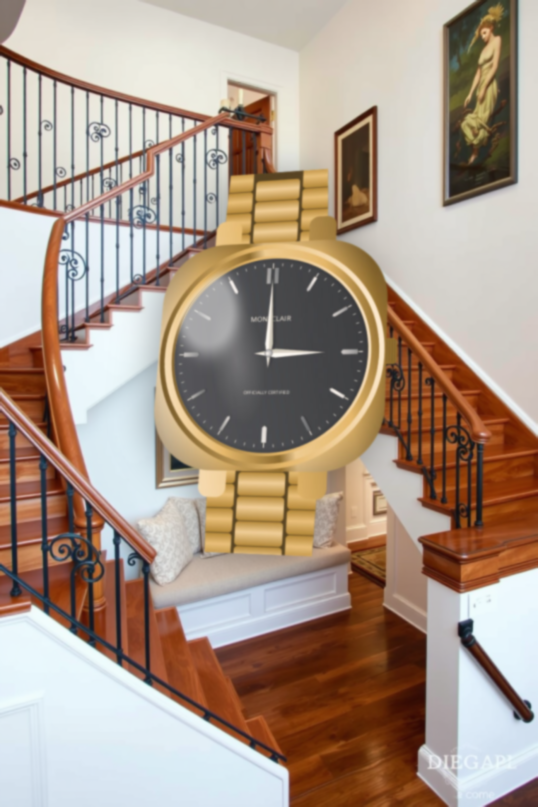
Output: 3h00
